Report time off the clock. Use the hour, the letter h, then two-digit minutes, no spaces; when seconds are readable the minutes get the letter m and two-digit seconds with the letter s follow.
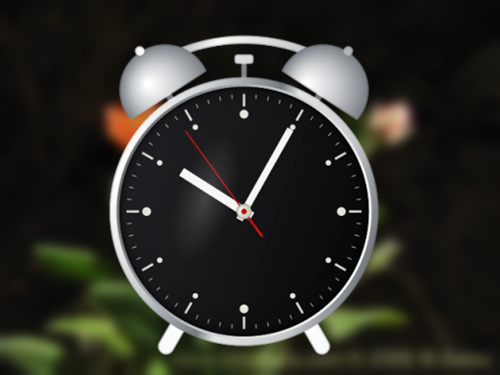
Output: 10h04m54s
